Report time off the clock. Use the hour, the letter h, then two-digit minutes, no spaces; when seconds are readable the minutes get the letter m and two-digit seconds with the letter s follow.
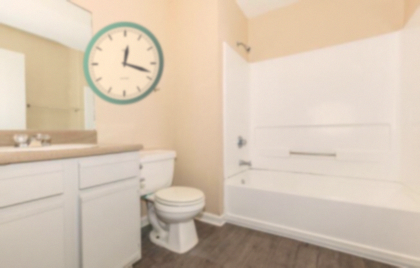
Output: 12h18
